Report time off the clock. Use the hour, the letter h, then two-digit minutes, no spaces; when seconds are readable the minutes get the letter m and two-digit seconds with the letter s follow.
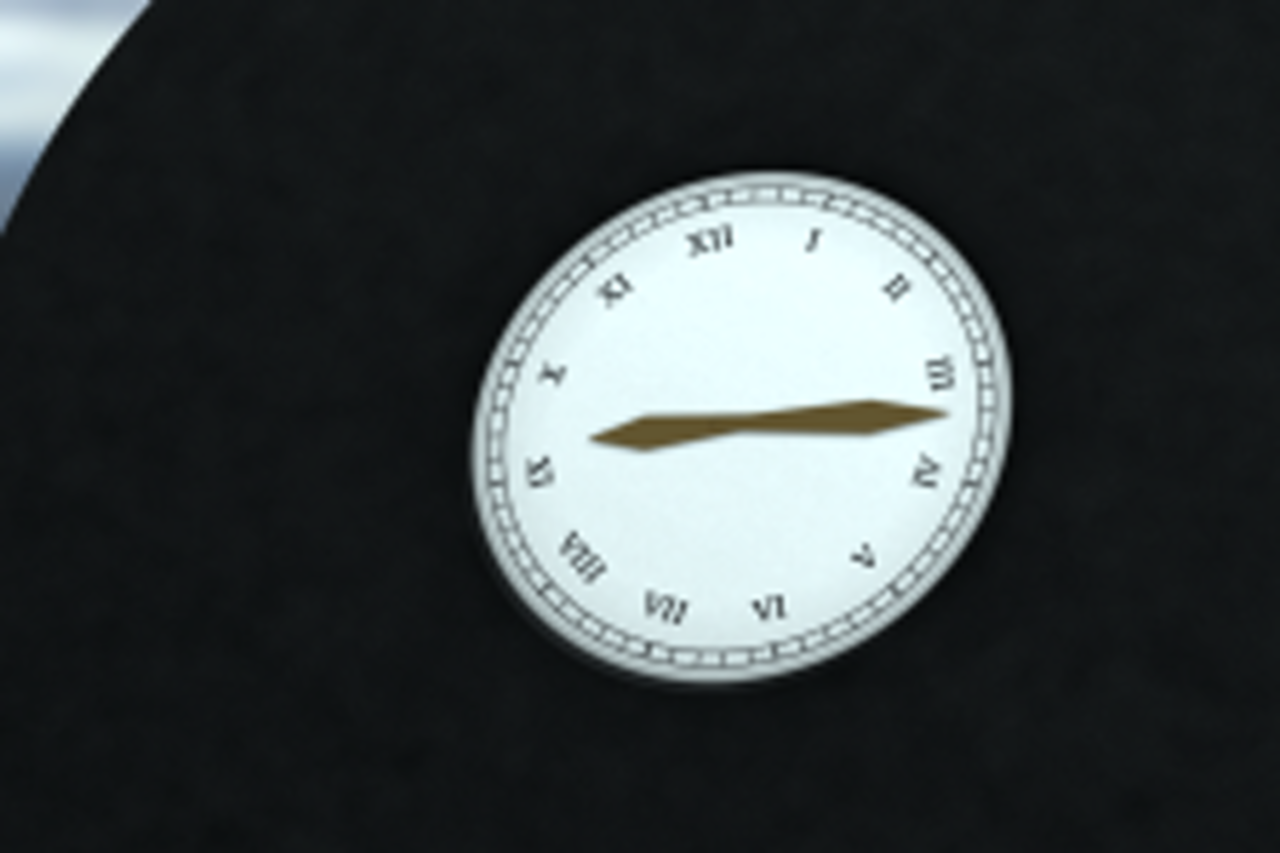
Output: 9h17
